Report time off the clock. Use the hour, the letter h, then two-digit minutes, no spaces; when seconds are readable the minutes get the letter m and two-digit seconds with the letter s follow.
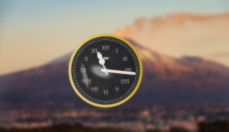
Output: 11h16
